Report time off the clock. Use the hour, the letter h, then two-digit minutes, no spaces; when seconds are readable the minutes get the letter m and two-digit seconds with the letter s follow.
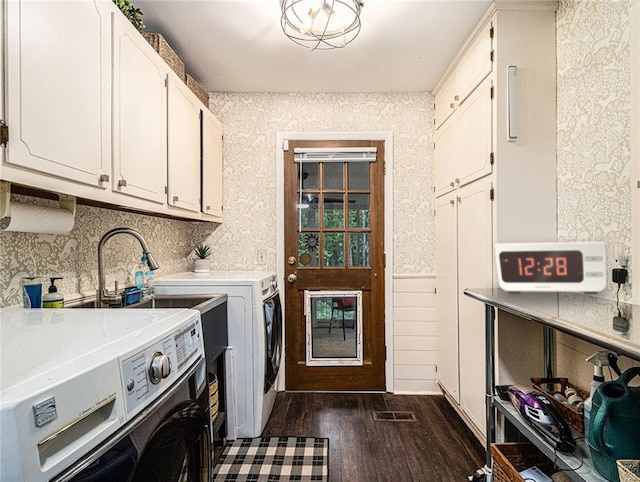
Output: 12h28
